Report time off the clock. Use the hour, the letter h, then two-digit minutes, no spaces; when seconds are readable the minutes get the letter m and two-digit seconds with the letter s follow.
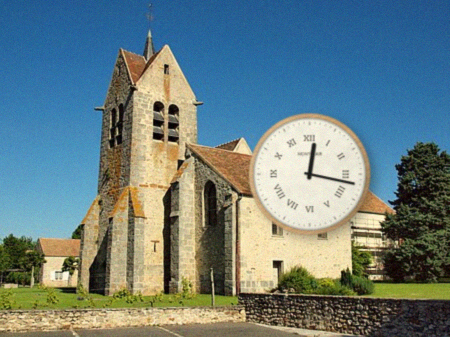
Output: 12h17
